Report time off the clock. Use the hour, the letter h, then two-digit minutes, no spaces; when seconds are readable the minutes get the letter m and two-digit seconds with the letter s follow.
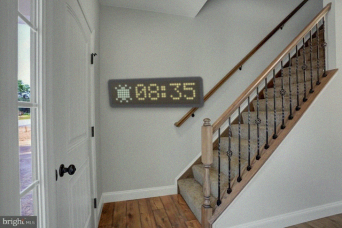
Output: 8h35
